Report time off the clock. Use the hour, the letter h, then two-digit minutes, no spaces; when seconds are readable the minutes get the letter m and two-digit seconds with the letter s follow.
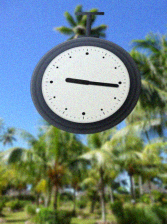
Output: 9h16
